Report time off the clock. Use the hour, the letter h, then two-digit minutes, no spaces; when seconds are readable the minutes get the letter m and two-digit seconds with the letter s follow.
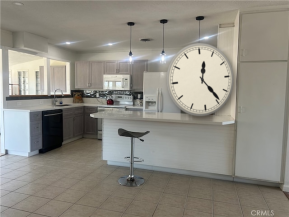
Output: 12h24
